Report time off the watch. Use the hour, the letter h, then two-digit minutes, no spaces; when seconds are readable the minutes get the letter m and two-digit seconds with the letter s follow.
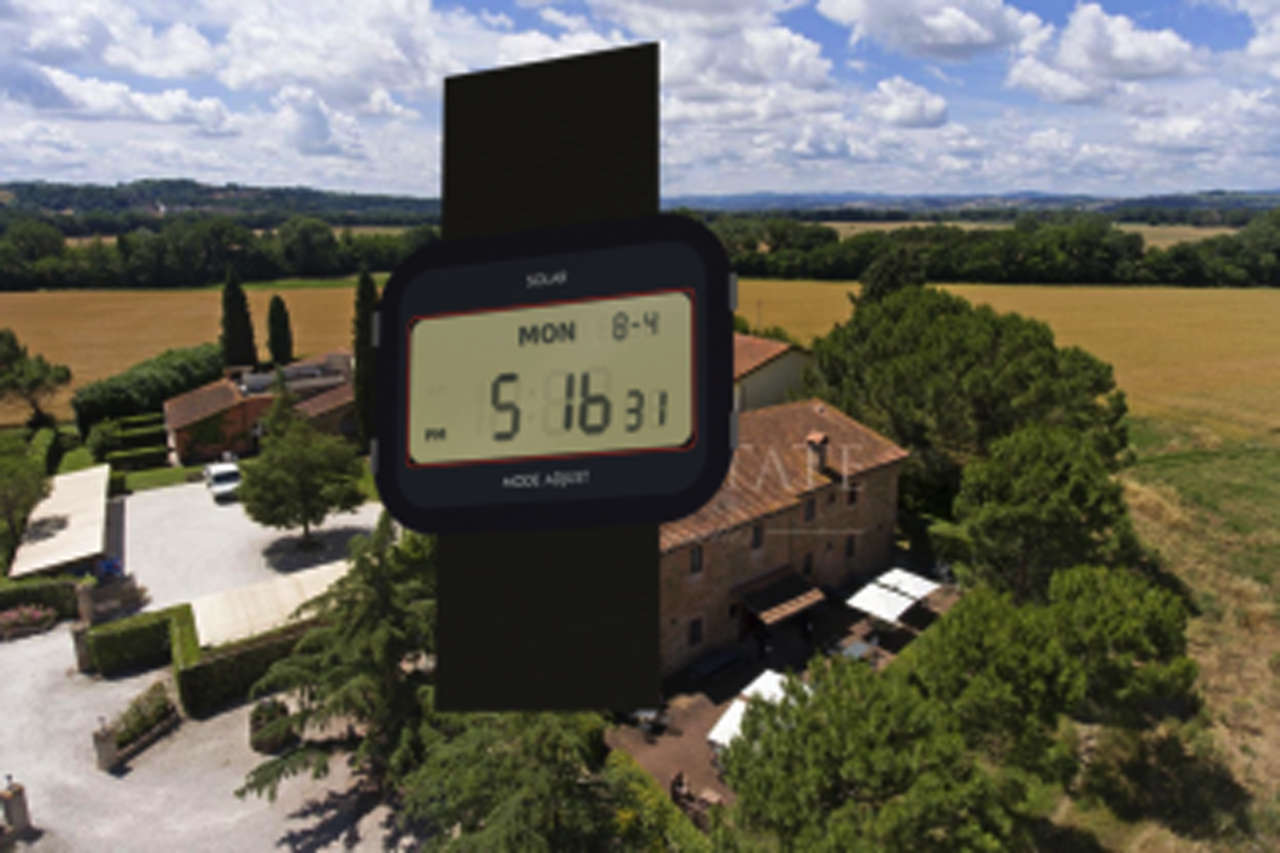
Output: 5h16m31s
